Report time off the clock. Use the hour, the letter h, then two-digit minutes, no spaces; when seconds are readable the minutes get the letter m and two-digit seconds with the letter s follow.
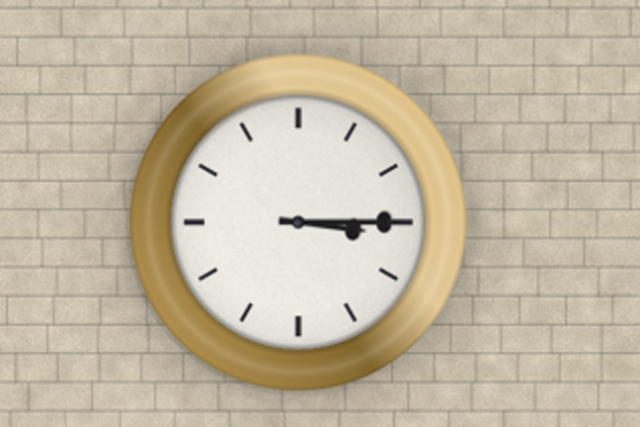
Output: 3h15
